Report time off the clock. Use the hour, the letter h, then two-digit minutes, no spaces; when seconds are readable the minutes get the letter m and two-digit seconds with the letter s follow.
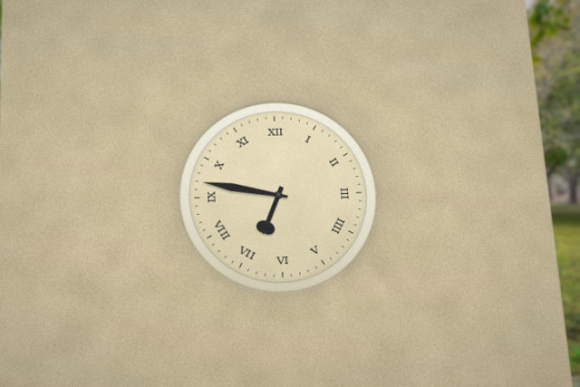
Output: 6h47
